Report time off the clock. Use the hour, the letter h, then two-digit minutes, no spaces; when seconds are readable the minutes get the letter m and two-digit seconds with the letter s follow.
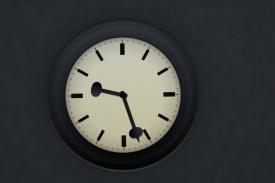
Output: 9h27
